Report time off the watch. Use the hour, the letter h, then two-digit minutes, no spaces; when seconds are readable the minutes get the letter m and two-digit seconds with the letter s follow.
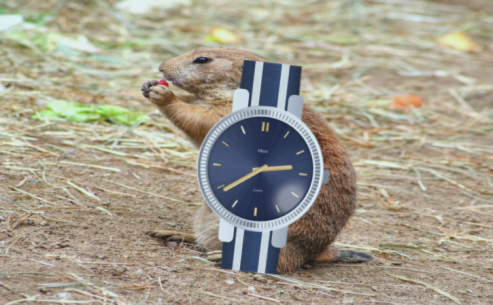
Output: 2h39
